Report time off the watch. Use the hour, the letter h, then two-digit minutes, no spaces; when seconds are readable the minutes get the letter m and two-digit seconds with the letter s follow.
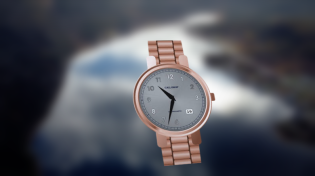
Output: 10h33
